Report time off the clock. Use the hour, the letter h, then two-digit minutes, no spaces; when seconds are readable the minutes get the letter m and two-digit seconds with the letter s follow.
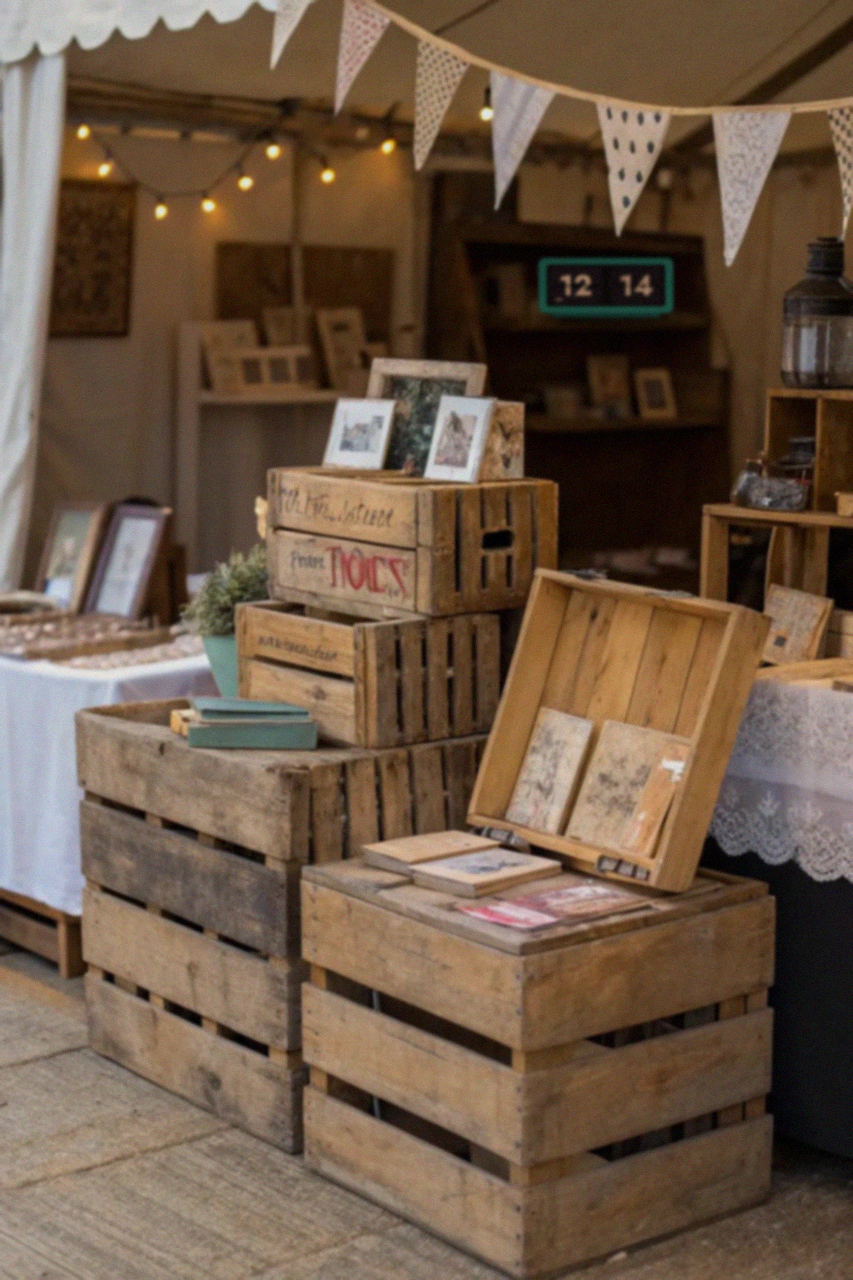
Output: 12h14
